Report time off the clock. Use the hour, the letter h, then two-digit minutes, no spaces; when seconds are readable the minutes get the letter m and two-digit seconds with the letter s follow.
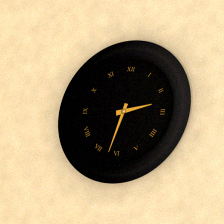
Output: 2h32
